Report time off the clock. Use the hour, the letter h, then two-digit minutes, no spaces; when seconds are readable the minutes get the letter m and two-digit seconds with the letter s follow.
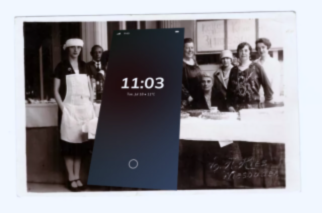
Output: 11h03
